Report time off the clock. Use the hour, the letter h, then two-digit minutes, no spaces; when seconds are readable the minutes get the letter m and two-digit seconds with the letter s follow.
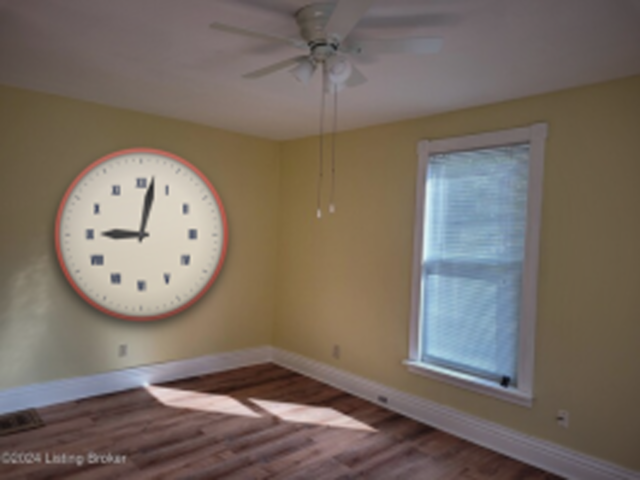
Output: 9h02
